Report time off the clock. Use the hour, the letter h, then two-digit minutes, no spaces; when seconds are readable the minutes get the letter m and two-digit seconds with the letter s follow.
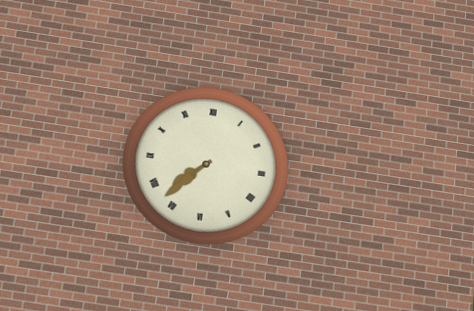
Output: 7h37
